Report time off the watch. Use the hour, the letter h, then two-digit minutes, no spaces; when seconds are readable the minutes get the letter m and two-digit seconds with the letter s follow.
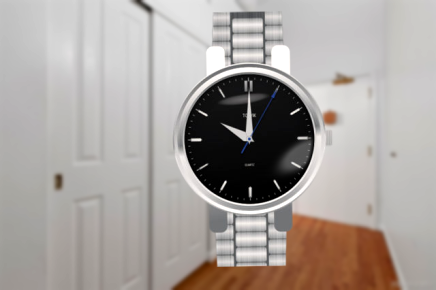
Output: 10h00m05s
